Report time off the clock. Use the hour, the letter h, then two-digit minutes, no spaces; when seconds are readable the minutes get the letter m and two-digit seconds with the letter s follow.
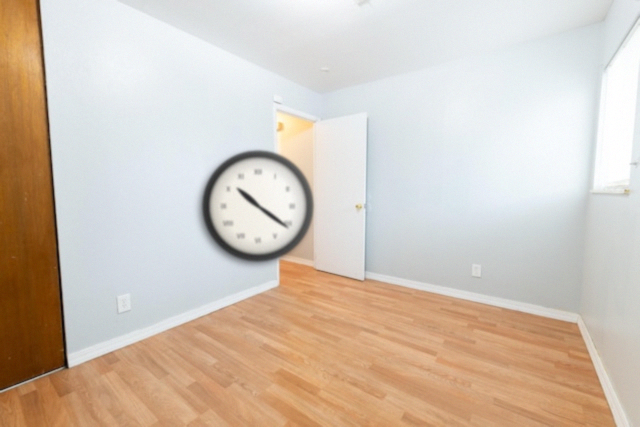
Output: 10h21
